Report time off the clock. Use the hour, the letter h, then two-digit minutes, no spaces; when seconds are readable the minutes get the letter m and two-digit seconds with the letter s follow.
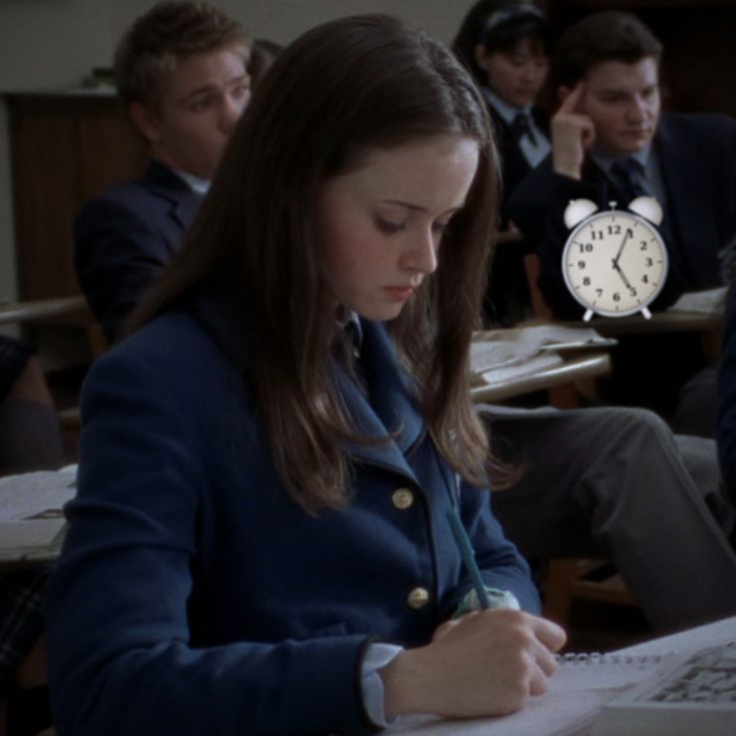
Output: 5h04
